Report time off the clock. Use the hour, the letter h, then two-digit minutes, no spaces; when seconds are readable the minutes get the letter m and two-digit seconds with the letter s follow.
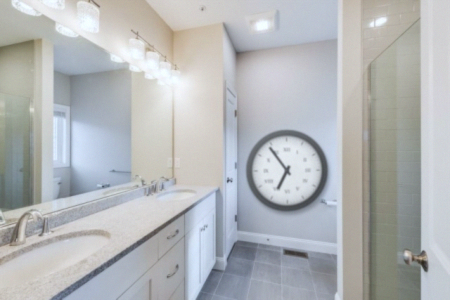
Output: 6h54
